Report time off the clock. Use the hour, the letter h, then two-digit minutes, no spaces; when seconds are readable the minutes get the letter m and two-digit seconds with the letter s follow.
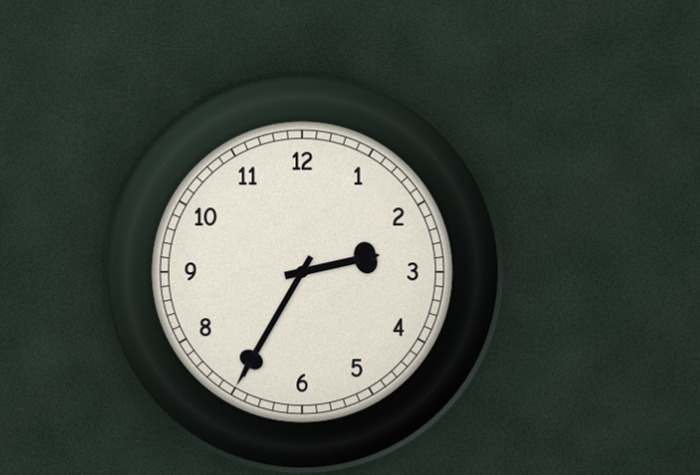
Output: 2h35
